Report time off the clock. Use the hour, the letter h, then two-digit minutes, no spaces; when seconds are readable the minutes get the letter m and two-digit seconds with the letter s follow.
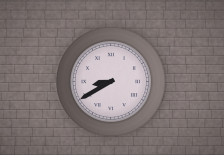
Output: 8h40
